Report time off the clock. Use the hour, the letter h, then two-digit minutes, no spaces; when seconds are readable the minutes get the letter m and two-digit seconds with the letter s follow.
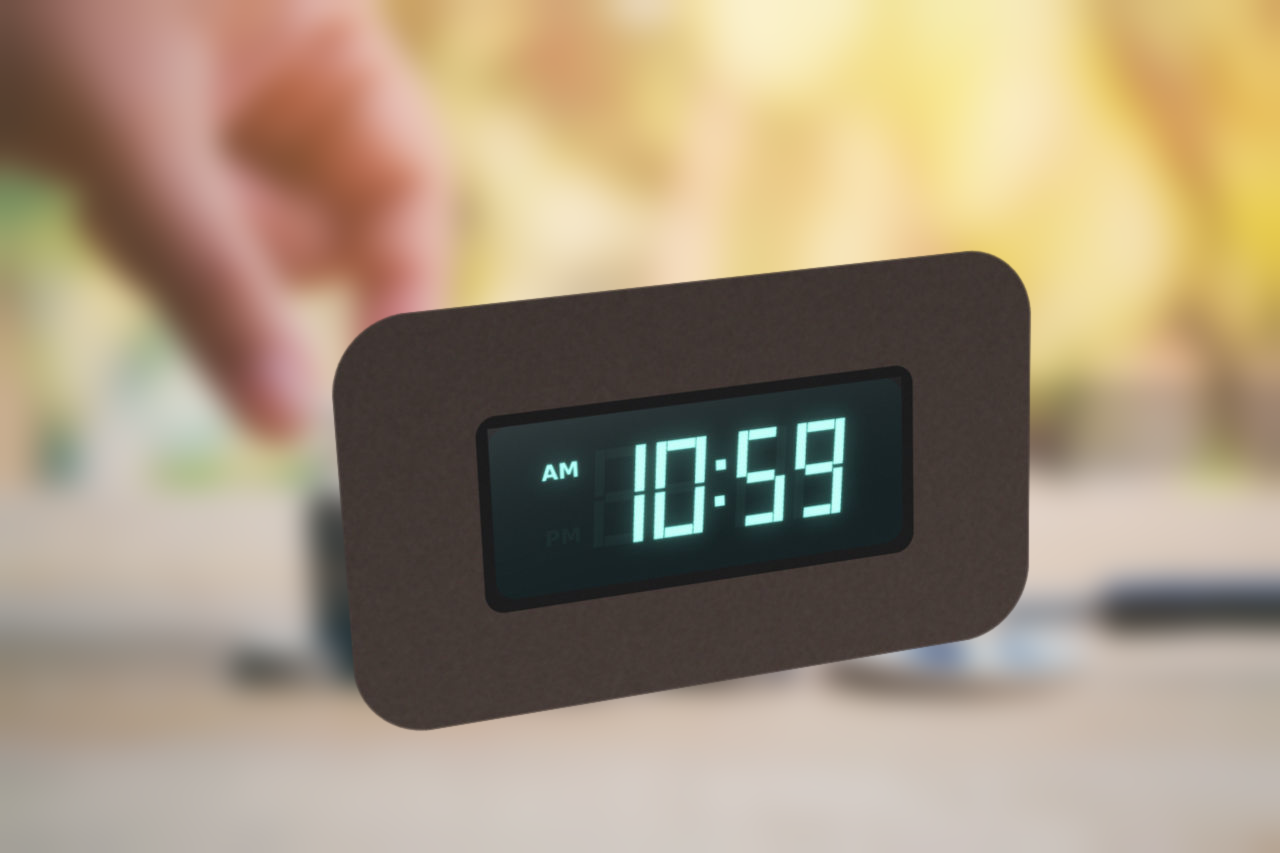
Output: 10h59
